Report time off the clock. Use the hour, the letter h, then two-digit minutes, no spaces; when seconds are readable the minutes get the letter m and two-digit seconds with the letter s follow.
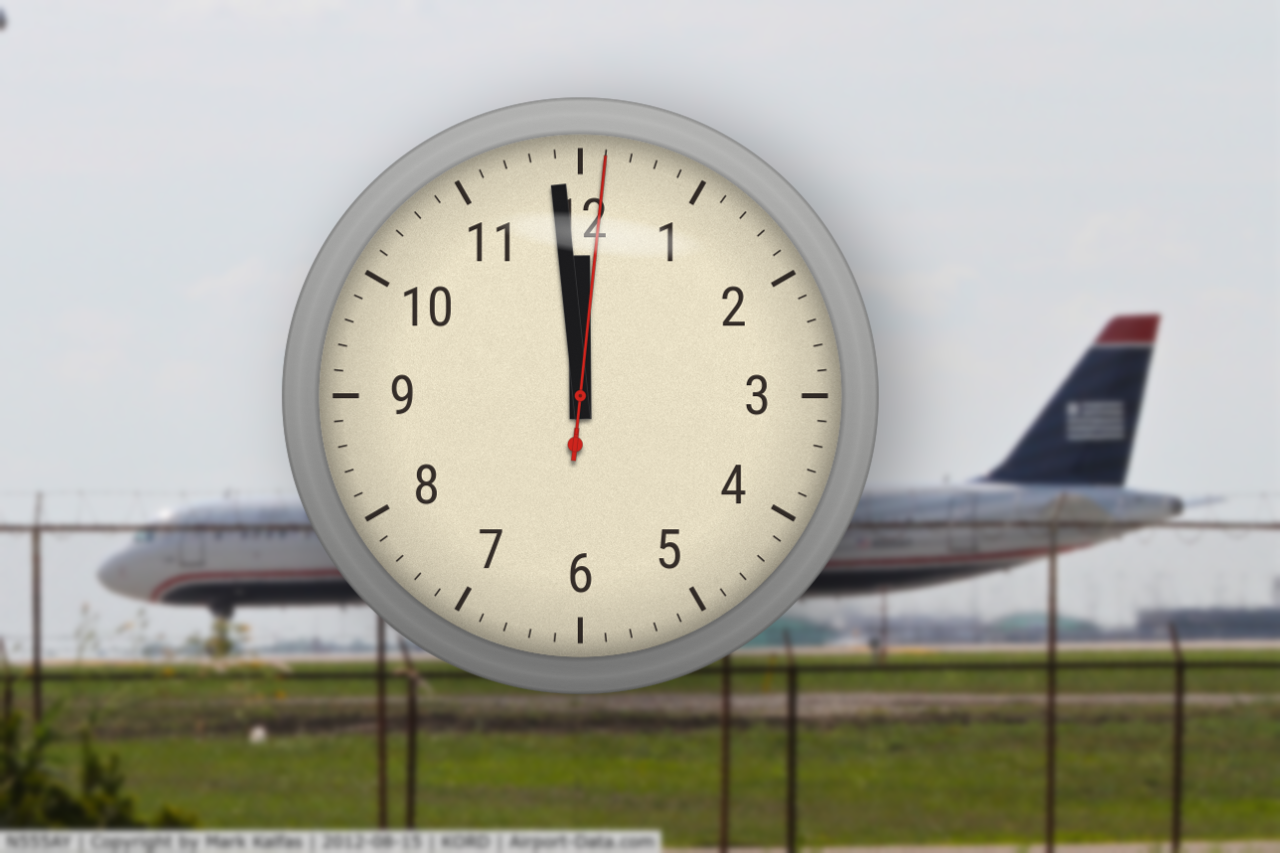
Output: 11h59m01s
